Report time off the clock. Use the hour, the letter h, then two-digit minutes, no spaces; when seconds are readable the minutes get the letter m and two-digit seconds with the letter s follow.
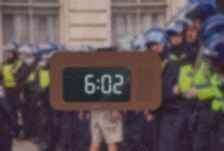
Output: 6h02
